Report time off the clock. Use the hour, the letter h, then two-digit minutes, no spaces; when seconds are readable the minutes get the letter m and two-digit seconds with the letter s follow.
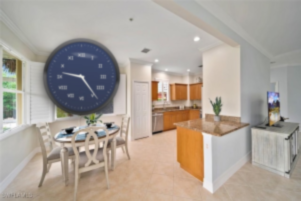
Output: 9h24
